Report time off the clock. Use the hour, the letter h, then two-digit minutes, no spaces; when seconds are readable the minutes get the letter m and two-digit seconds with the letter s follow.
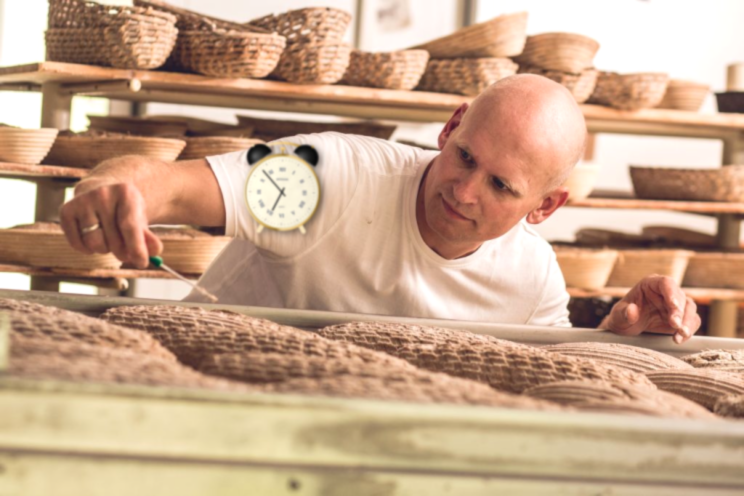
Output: 6h53
